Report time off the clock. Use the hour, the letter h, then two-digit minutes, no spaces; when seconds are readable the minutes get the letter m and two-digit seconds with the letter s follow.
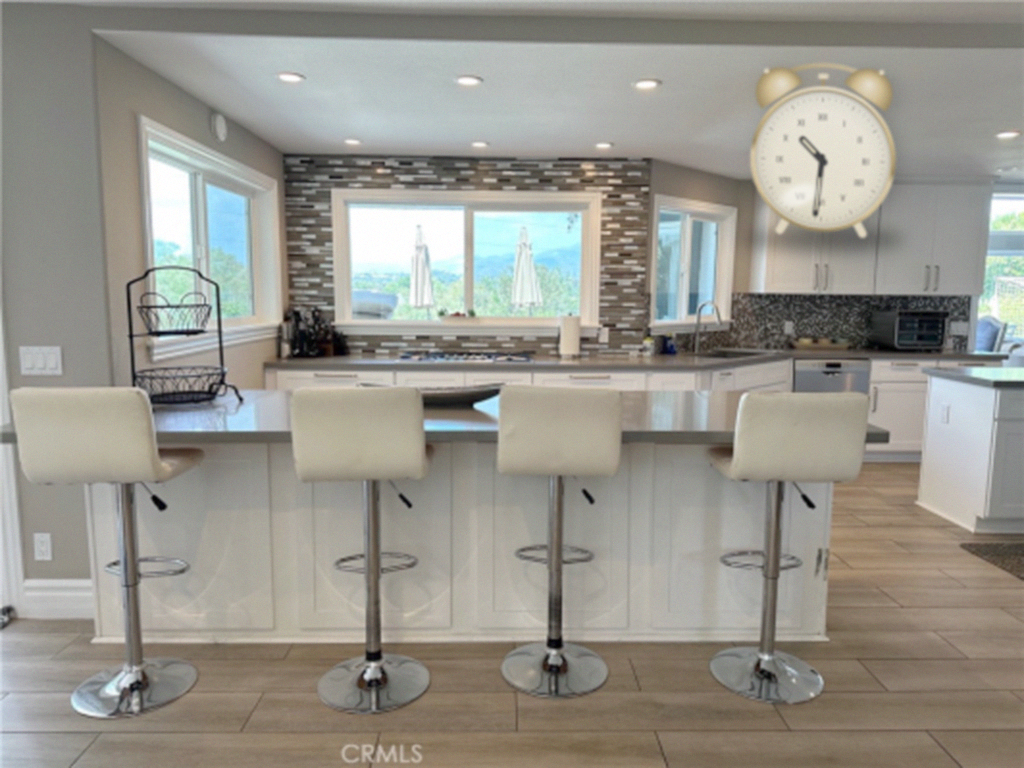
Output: 10h31
